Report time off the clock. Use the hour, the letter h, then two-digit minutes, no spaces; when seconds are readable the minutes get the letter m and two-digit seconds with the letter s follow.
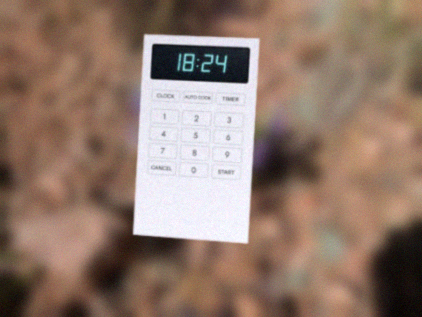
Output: 18h24
